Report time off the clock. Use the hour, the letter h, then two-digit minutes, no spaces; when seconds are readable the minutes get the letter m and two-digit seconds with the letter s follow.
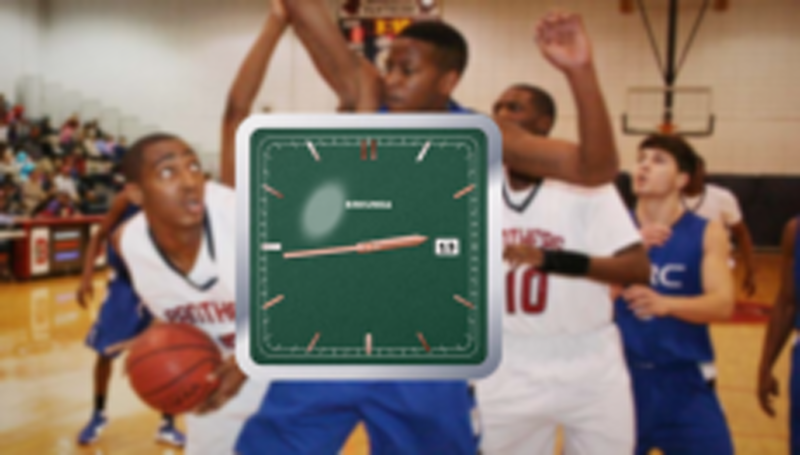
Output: 2h44
